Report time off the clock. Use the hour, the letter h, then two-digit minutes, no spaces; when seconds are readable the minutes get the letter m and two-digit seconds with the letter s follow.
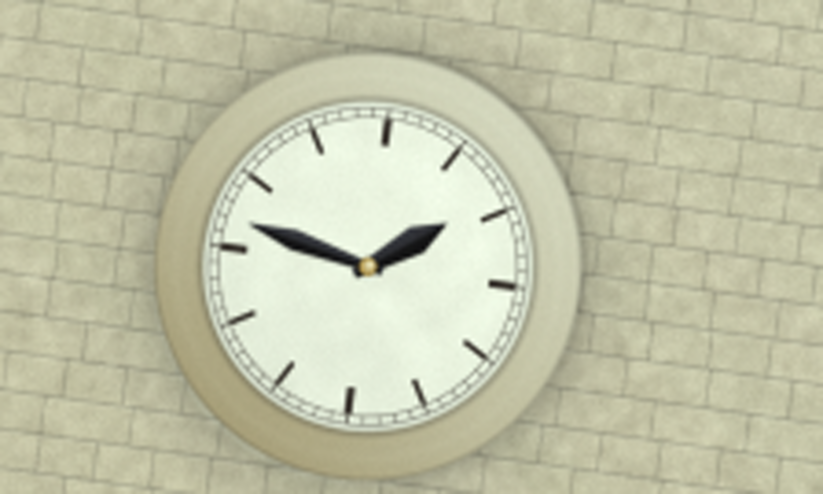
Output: 1h47
